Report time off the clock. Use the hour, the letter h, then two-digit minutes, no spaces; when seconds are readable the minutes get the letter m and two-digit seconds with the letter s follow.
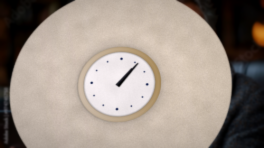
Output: 1h06
